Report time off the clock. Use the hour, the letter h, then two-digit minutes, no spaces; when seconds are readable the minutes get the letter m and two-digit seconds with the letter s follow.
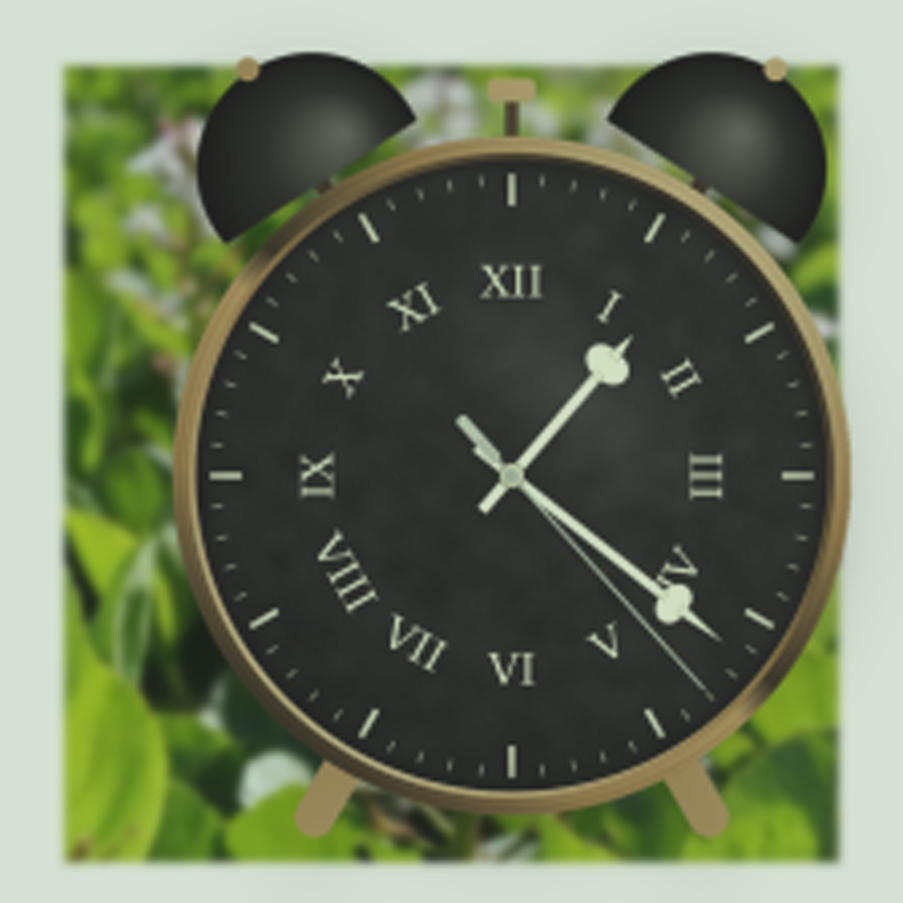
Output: 1h21m23s
